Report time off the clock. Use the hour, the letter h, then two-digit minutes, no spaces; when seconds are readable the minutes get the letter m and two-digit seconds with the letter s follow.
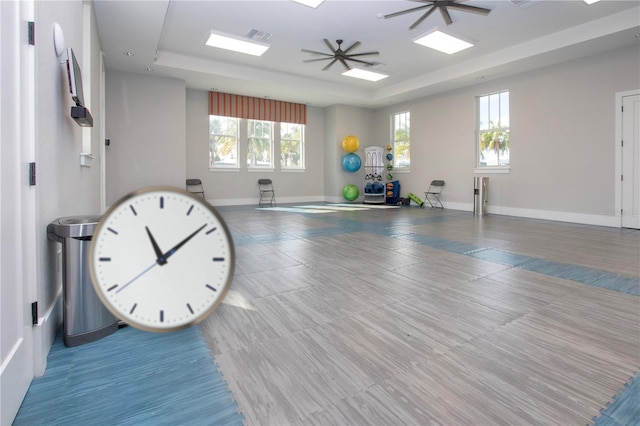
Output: 11h08m39s
